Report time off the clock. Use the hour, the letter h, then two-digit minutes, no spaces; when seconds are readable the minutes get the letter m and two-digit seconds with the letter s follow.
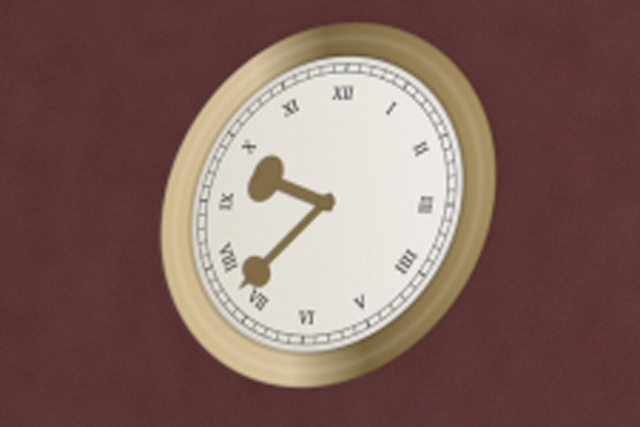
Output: 9h37
